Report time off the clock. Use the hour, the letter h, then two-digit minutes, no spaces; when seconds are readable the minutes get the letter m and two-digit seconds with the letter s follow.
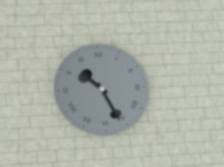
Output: 10h26
